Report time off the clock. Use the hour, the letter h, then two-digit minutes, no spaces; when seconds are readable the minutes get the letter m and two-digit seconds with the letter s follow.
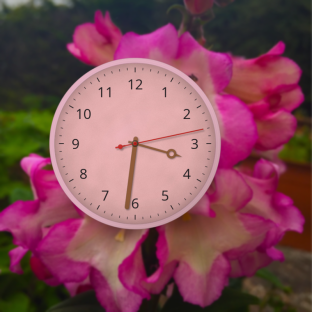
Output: 3h31m13s
